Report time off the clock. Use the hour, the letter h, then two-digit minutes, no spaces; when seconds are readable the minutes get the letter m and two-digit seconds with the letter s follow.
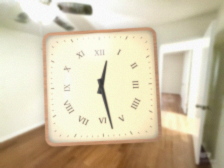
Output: 12h28
